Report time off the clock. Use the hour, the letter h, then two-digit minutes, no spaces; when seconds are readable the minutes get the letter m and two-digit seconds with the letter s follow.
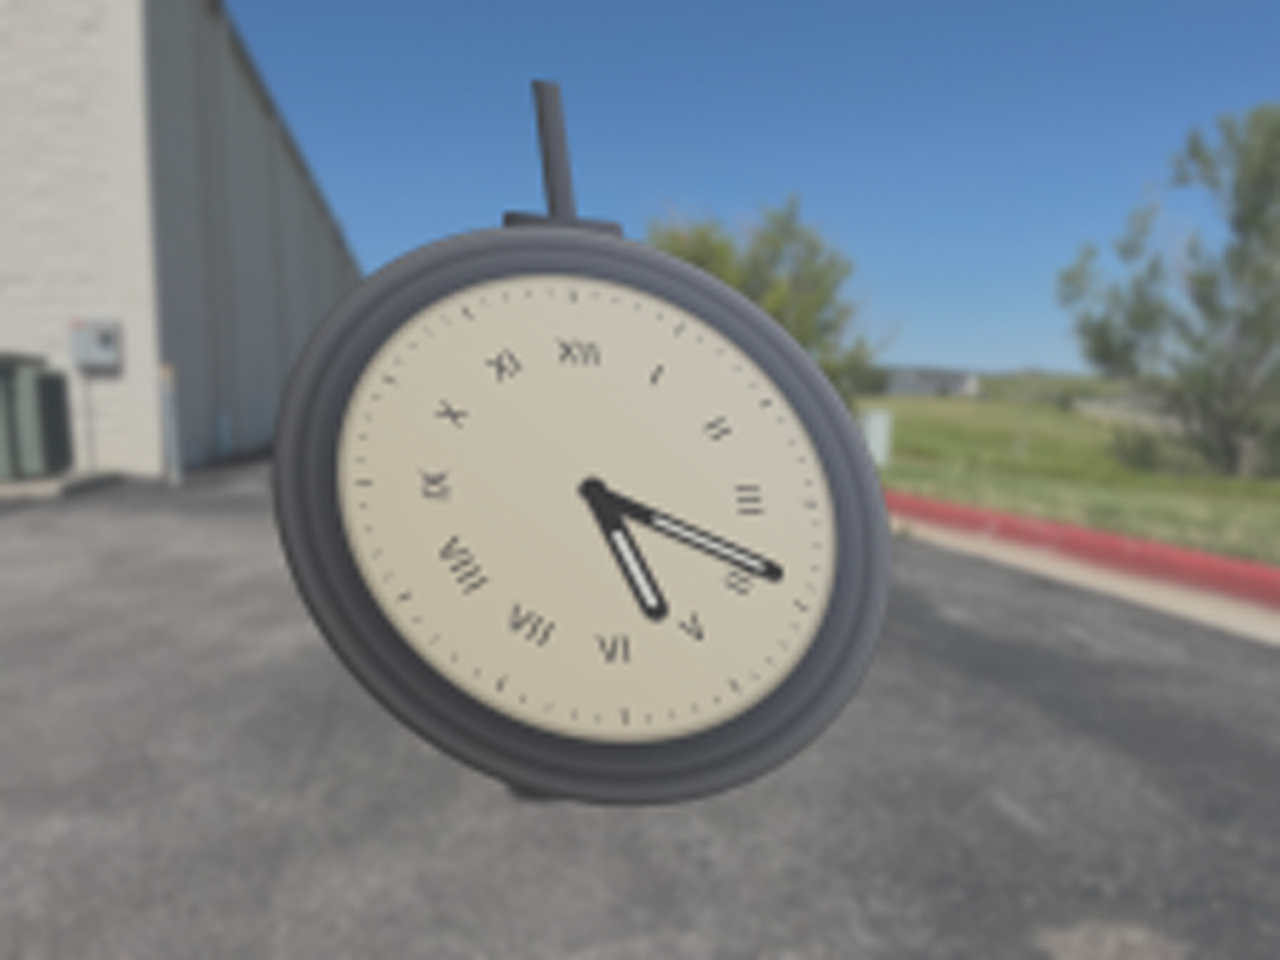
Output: 5h19
